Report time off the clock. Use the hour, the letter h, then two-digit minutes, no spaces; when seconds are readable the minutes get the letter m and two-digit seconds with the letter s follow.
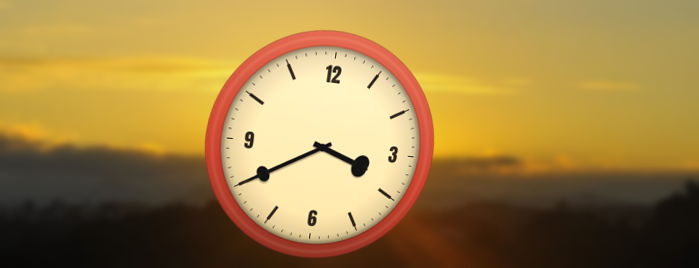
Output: 3h40
